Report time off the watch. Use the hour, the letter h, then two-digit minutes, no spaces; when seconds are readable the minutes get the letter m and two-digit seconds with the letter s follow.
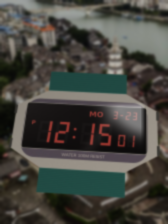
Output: 12h15m01s
